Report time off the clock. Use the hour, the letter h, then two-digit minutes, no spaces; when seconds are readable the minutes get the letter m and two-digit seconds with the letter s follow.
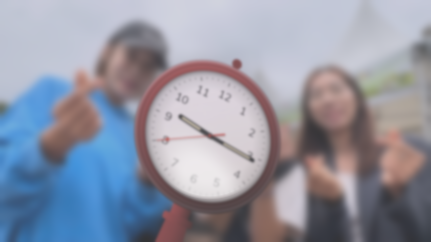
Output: 9h15m40s
